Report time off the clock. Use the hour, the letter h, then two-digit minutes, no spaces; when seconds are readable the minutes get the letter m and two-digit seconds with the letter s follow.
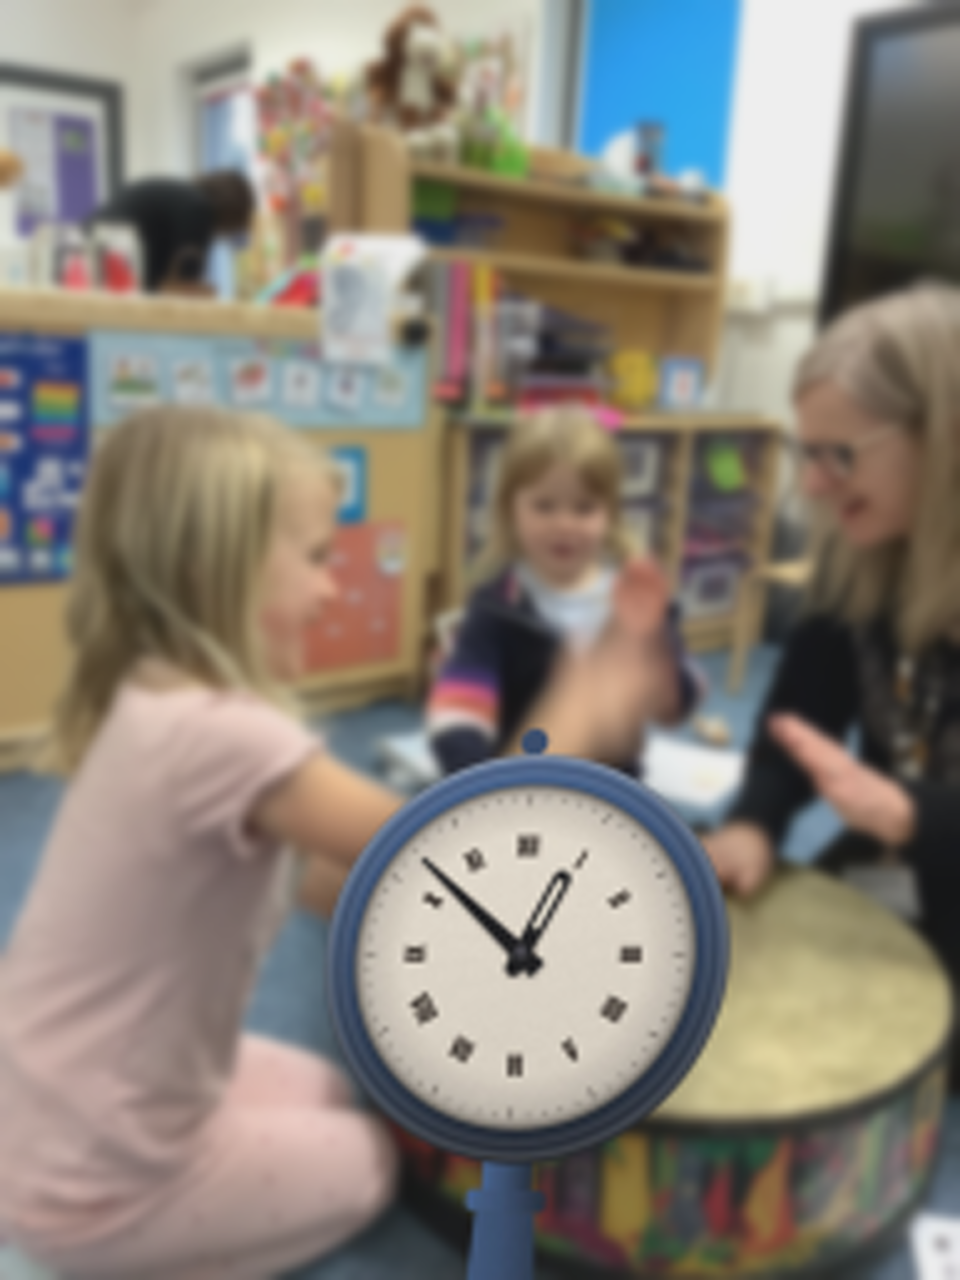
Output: 12h52
